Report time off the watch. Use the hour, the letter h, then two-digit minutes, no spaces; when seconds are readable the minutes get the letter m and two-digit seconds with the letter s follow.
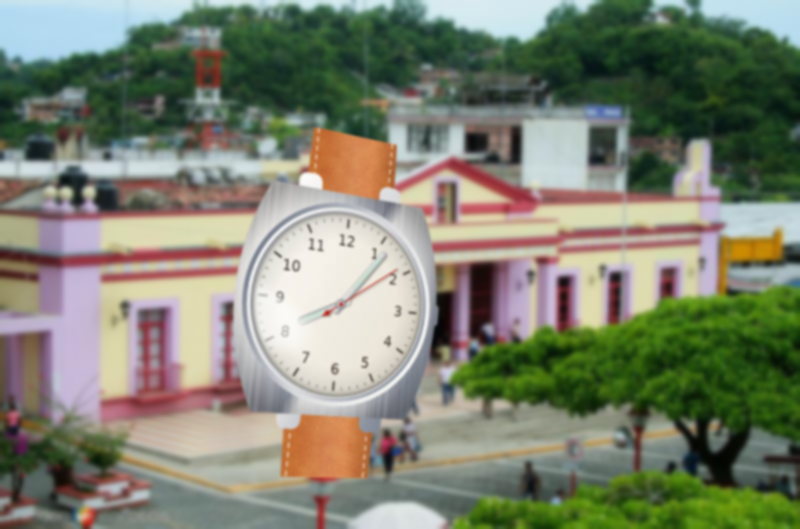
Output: 8h06m09s
